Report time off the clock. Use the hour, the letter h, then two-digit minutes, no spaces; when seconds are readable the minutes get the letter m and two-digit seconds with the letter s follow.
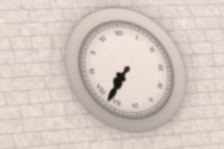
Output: 7h37
